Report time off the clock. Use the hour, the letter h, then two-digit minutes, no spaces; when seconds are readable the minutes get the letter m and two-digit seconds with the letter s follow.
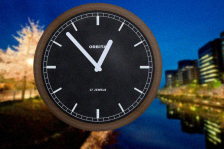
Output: 12h53
